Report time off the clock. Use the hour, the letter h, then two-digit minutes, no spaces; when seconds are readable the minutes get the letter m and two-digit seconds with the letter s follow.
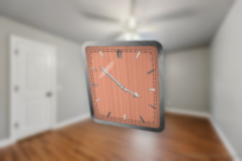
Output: 3h52
